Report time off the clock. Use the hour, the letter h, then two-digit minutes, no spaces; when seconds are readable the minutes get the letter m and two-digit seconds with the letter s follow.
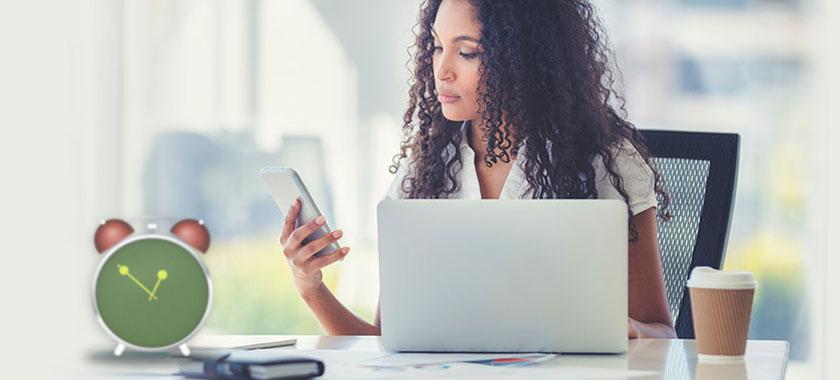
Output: 12h52
